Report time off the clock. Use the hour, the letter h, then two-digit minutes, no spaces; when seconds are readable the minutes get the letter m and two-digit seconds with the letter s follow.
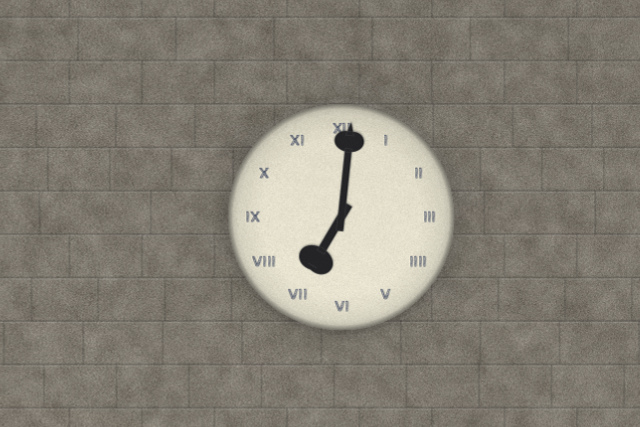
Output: 7h01
